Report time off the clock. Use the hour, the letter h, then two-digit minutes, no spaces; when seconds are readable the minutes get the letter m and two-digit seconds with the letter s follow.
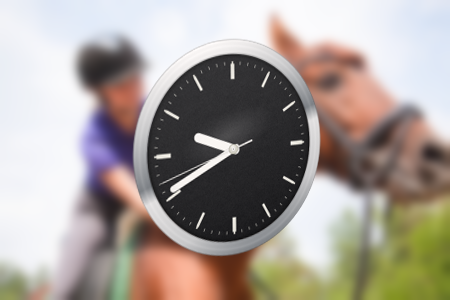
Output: 9h40m42s
